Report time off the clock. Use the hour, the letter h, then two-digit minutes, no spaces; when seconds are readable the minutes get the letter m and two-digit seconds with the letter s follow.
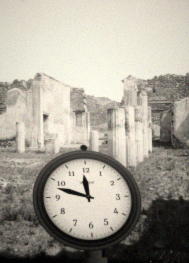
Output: 11h48
